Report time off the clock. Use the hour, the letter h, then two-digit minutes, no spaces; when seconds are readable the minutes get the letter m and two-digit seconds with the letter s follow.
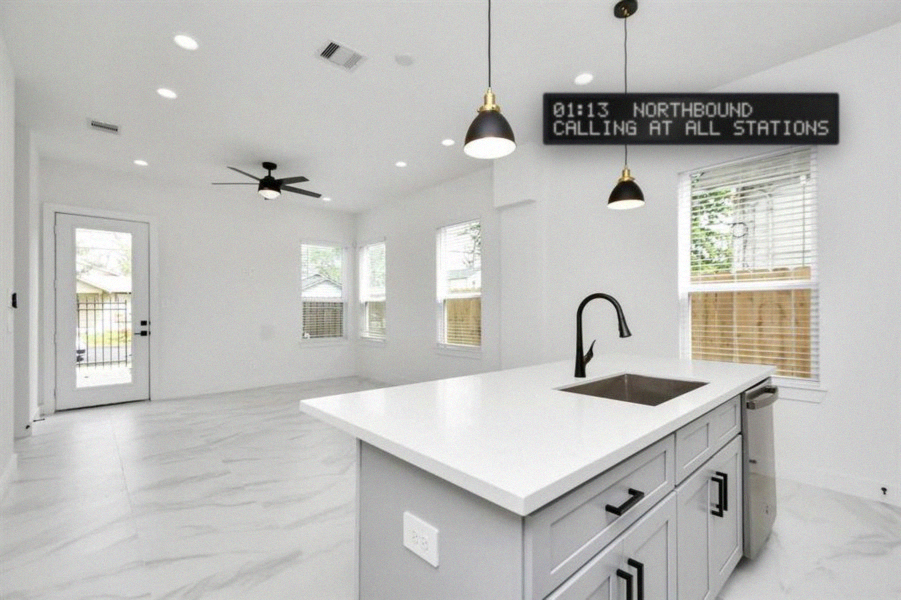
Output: 1h13
